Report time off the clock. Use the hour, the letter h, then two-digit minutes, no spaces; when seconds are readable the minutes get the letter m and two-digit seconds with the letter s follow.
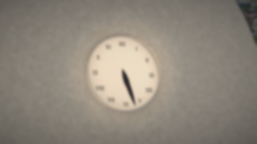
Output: 5h27
